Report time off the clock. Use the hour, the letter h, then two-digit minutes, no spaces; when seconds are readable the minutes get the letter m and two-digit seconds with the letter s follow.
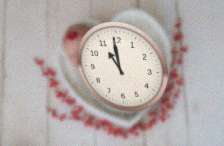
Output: 10h59
